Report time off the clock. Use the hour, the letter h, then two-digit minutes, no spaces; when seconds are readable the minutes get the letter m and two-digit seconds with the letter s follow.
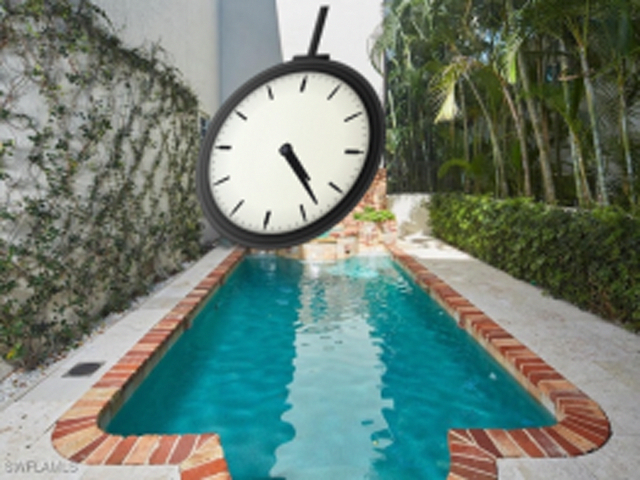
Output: 4h23
